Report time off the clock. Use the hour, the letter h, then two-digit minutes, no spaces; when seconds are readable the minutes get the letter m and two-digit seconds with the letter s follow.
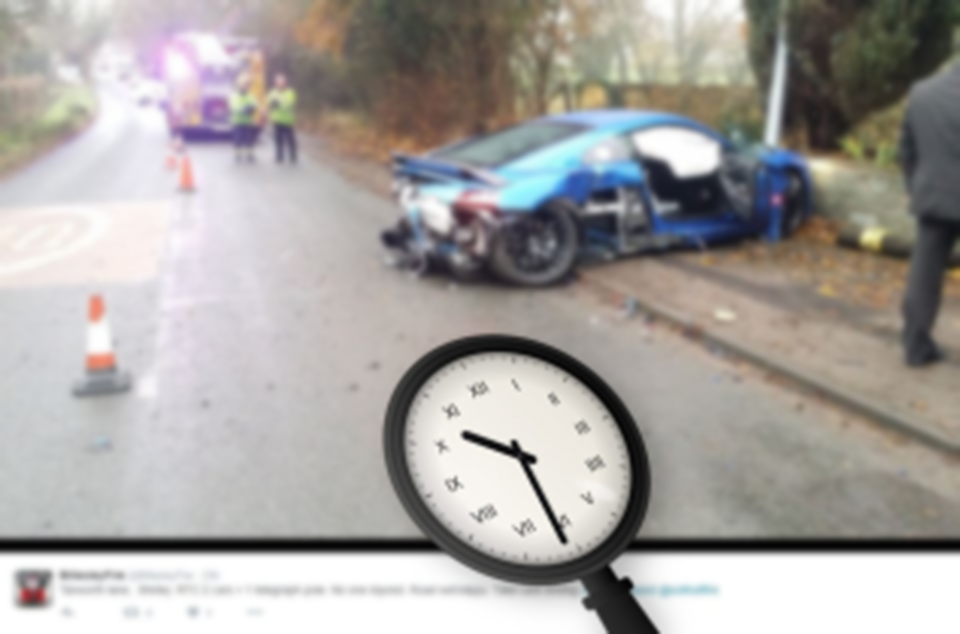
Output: 10h31
